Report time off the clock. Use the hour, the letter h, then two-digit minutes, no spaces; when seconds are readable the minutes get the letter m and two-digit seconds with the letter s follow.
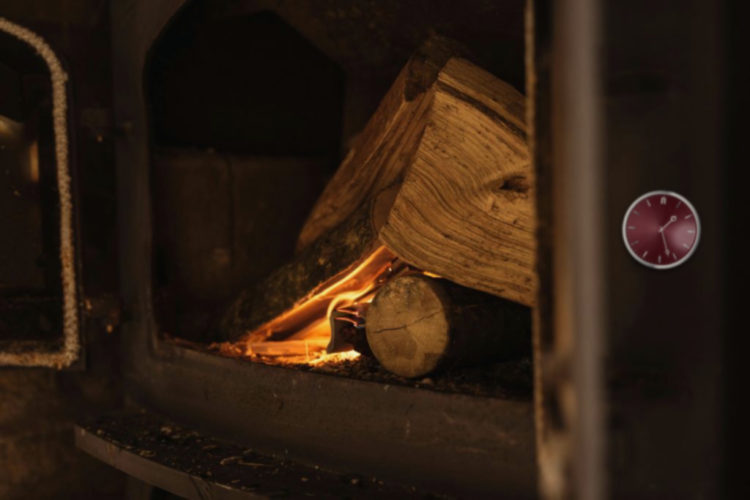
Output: 1h27
